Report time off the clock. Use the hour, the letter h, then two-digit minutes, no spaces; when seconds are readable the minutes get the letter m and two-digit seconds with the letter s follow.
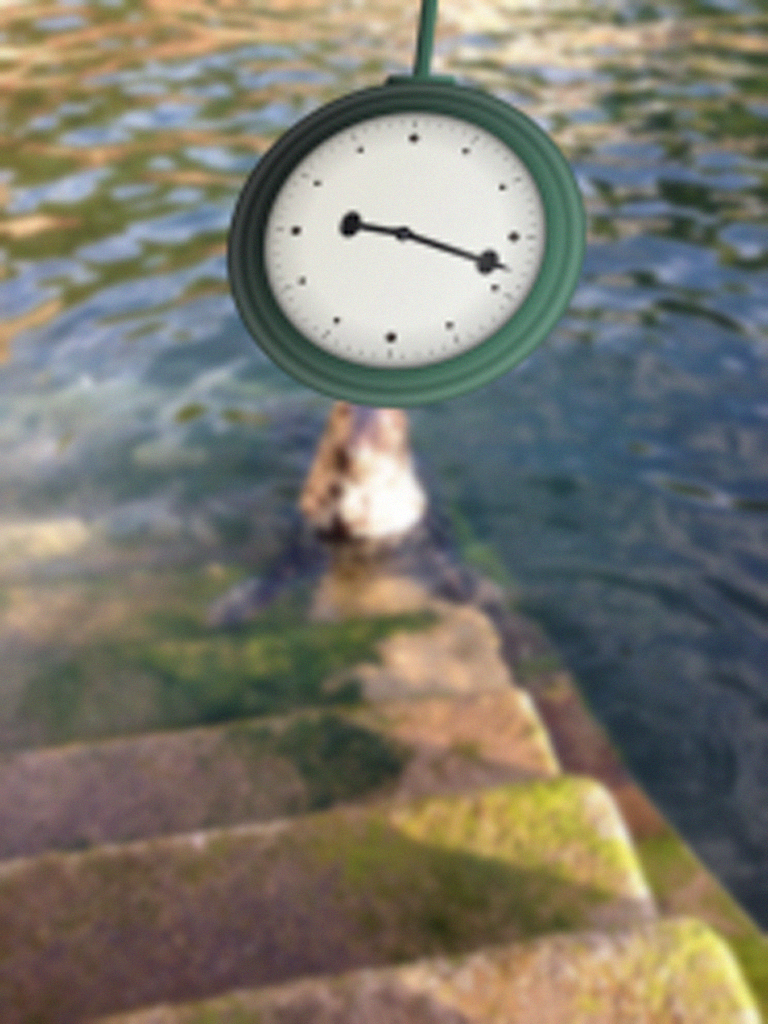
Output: 9h18
